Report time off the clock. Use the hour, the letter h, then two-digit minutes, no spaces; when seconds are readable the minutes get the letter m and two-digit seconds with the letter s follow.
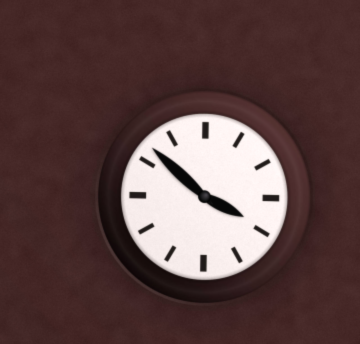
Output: 3h52
